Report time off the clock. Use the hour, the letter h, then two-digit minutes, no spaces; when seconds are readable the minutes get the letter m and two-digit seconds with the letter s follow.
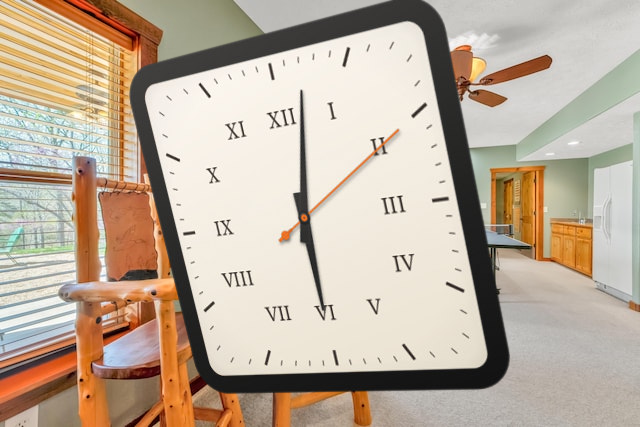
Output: 6h02m10s
